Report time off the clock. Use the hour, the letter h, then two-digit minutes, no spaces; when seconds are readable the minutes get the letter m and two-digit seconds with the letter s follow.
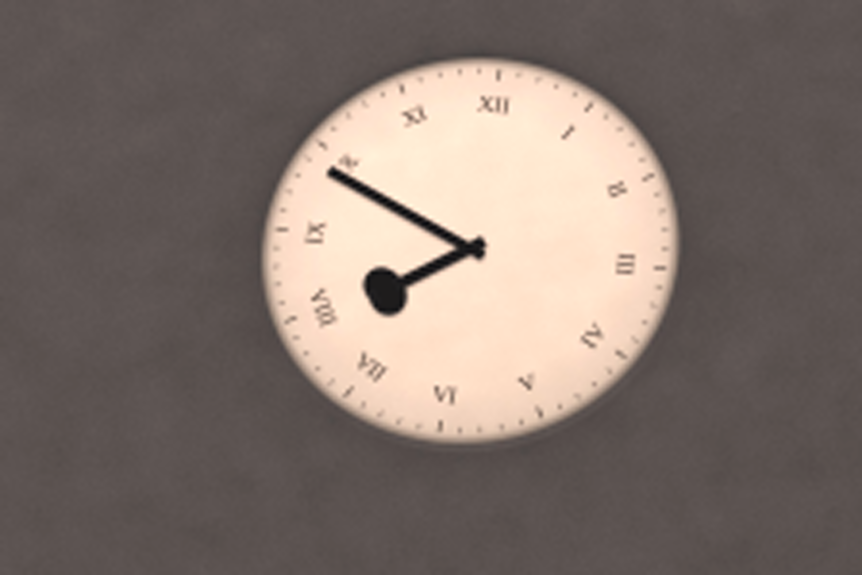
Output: 7h49
